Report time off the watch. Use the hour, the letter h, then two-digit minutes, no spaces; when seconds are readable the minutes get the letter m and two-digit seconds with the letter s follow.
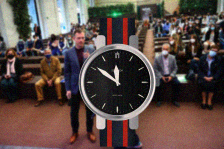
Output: 11h51
